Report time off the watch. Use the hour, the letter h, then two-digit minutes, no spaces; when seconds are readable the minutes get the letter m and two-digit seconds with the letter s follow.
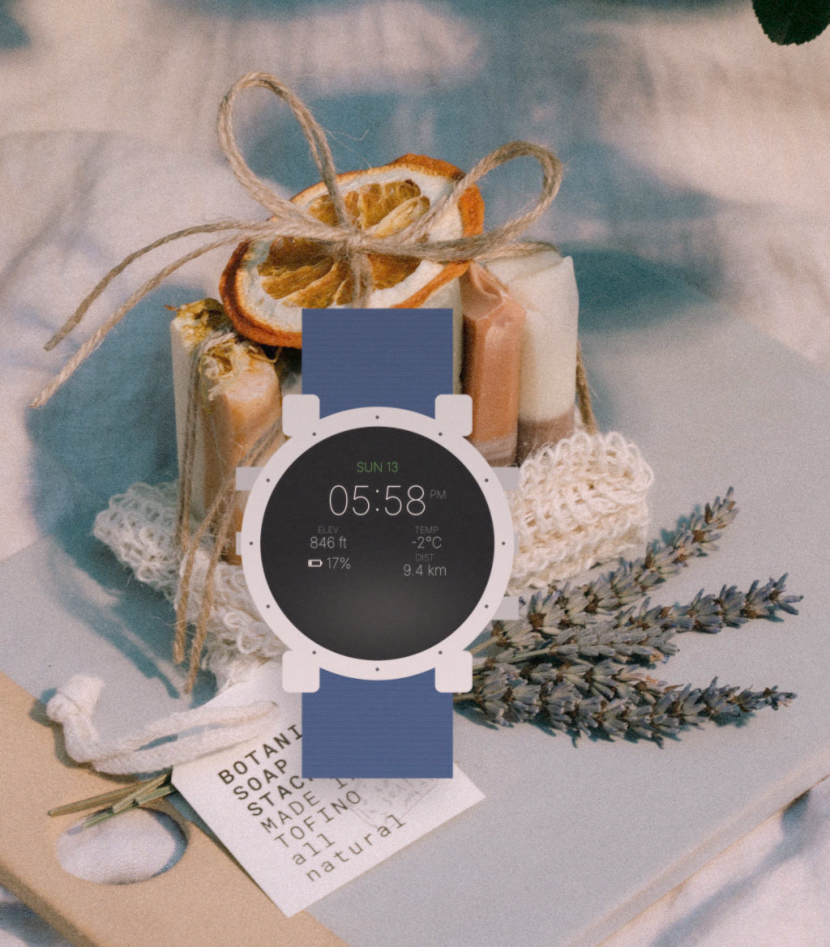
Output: 5h58
